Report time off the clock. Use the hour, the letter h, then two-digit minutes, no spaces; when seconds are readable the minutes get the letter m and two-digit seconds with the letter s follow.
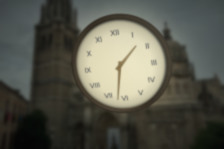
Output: 1h32
